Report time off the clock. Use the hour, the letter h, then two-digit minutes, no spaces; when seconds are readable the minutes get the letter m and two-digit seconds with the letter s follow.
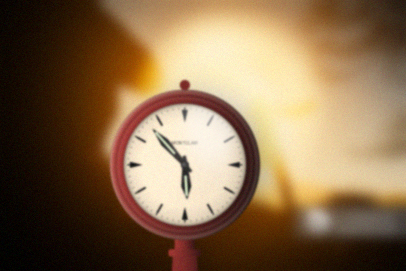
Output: 5h53
